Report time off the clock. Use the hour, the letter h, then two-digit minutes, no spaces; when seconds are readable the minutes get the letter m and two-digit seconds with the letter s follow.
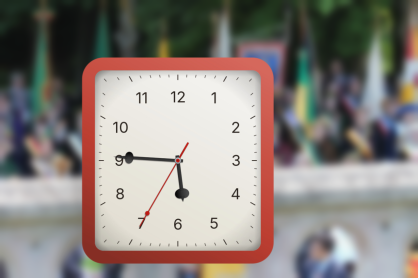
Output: 5h45m35s
